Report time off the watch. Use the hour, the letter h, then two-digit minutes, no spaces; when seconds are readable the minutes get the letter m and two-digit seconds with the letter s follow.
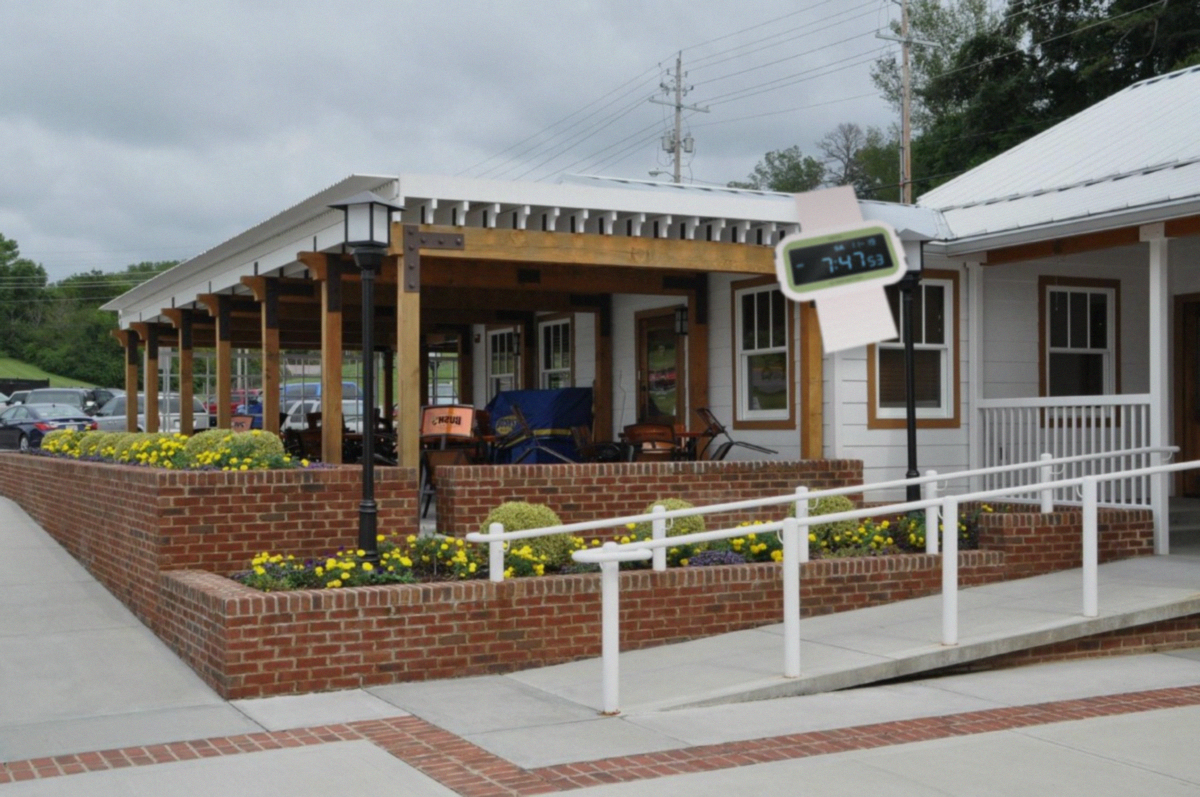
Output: 7h47
